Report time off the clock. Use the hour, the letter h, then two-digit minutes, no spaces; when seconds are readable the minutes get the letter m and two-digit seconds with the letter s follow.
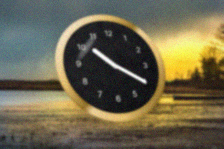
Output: 10h20
